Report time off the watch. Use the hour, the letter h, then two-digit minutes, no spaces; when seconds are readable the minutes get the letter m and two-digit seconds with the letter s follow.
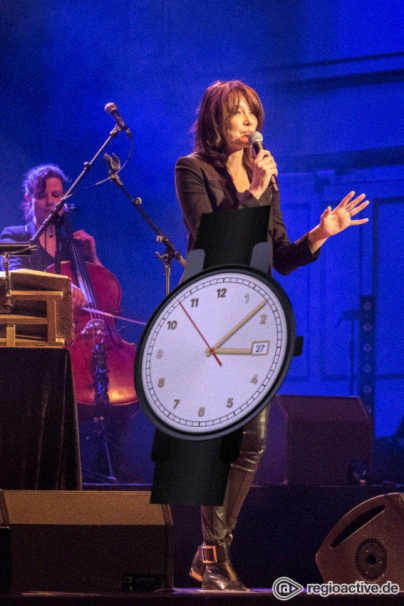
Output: 3h07m53s
